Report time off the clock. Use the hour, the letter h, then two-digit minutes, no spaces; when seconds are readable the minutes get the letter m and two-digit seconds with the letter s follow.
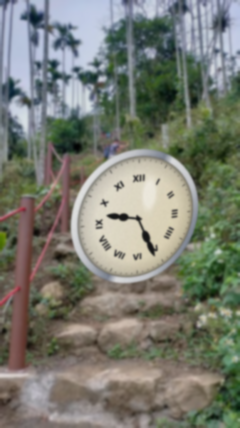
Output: 9h26
